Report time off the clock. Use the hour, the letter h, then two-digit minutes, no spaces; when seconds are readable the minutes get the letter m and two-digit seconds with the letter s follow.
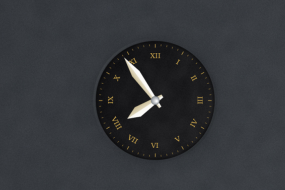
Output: 7h54
